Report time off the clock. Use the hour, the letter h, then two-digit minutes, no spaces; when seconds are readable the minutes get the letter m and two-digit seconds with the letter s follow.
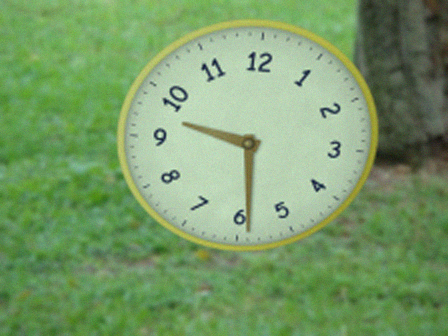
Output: 9h29
